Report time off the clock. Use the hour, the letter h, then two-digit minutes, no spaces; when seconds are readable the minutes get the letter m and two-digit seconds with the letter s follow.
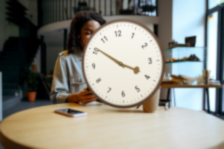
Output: 3h51
